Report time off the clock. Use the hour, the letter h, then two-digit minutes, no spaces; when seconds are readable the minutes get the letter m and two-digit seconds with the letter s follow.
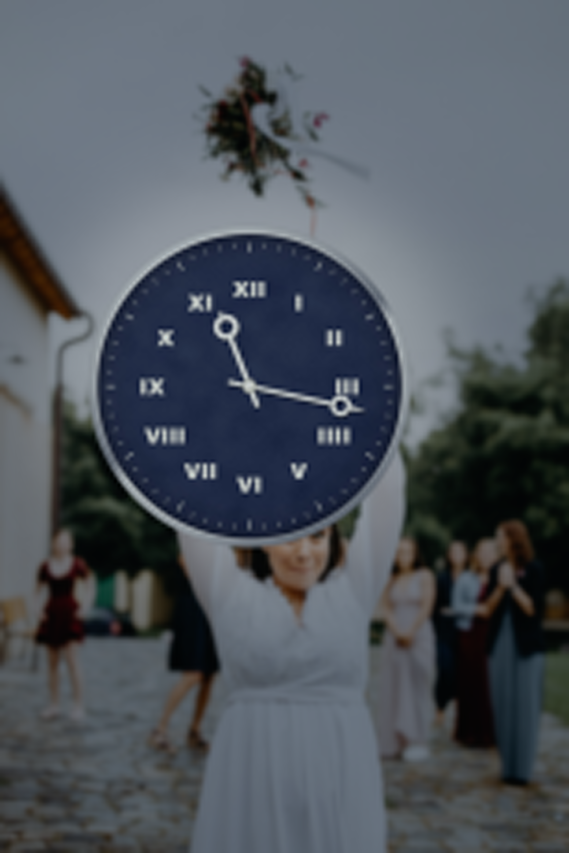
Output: 11h17
